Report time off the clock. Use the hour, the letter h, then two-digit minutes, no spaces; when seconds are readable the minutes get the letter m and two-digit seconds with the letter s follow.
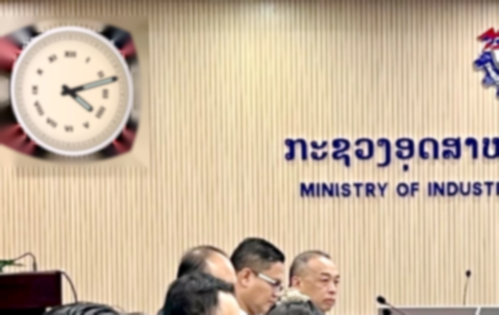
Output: 4h12
